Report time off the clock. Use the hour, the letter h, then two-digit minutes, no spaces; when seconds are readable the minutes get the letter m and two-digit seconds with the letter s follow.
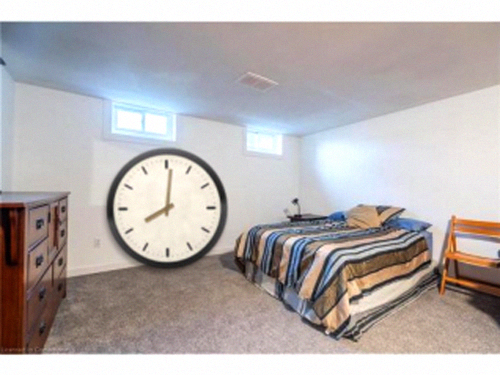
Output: 8h01
